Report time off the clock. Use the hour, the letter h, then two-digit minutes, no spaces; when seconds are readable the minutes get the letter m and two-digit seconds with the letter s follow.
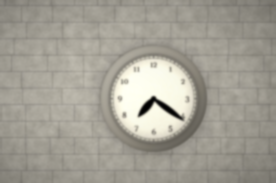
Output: 7h21
